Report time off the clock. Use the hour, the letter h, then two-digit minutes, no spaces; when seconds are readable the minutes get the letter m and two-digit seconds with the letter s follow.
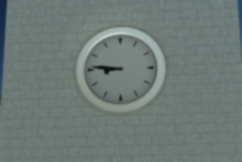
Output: 8h46
